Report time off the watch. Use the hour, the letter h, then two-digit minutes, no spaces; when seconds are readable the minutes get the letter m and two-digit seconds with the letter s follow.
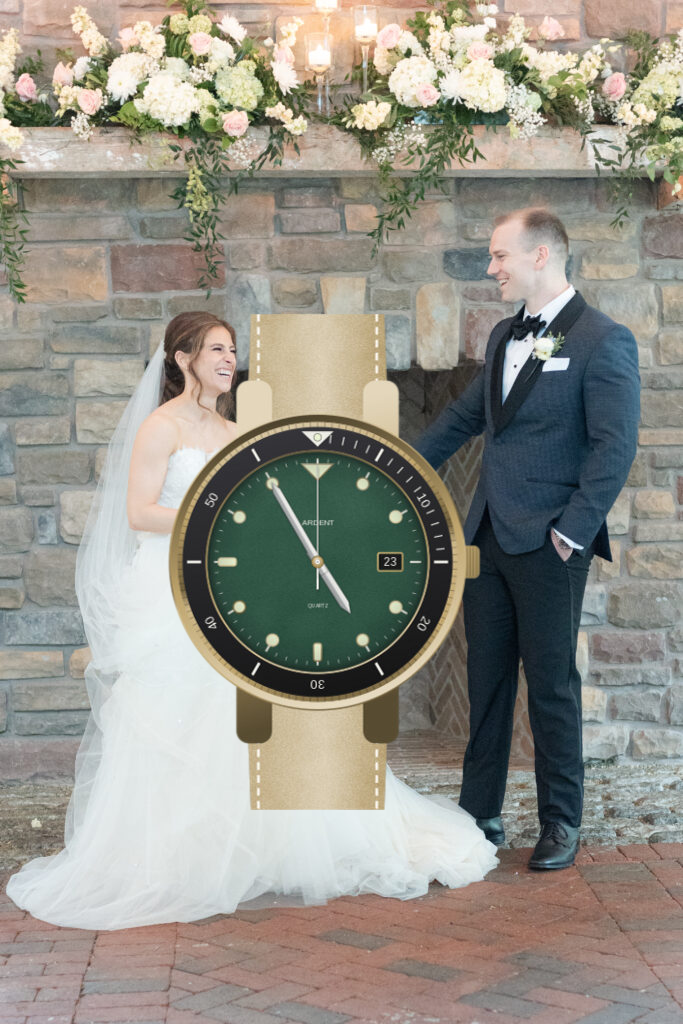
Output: 4h55m00s
